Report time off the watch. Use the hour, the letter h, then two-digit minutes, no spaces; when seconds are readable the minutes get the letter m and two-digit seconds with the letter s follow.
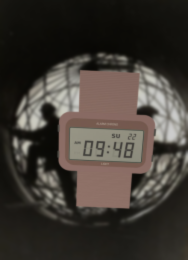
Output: 9h48
